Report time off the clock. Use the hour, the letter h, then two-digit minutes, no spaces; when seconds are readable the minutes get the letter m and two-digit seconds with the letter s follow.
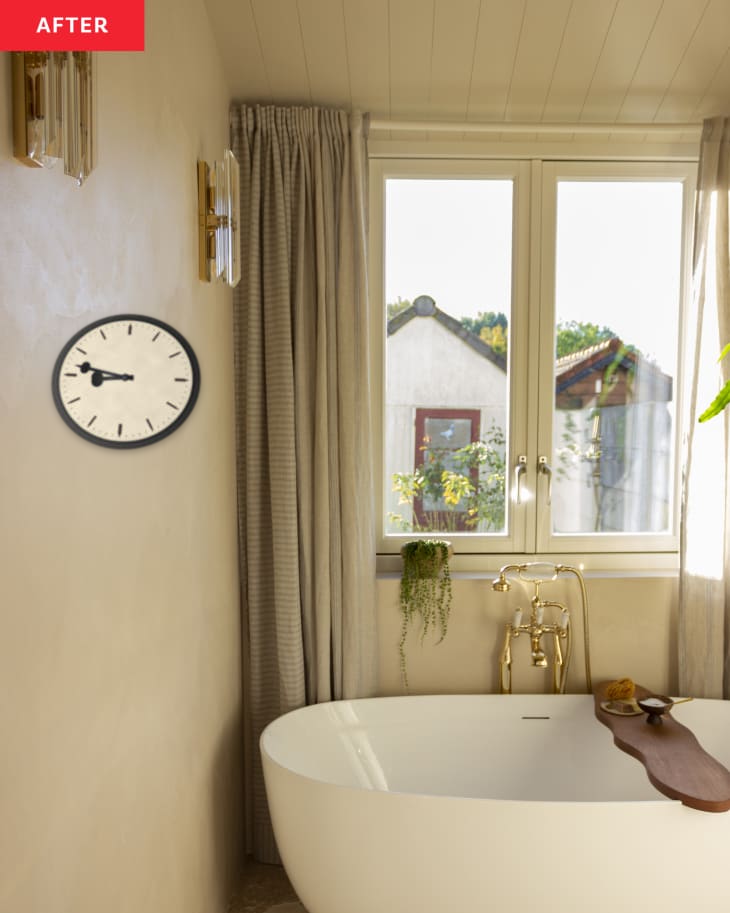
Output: 8h47
